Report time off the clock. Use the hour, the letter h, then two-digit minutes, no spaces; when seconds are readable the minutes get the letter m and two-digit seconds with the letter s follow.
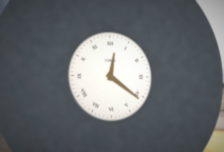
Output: 12h21
